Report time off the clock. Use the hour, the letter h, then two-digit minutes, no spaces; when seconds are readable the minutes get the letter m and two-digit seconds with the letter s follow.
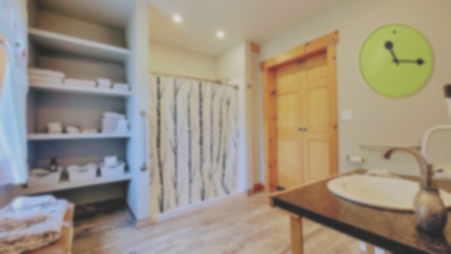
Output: 11h16
